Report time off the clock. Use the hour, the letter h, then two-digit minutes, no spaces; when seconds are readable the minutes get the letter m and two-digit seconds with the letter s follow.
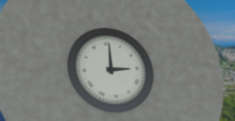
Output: 3h01
